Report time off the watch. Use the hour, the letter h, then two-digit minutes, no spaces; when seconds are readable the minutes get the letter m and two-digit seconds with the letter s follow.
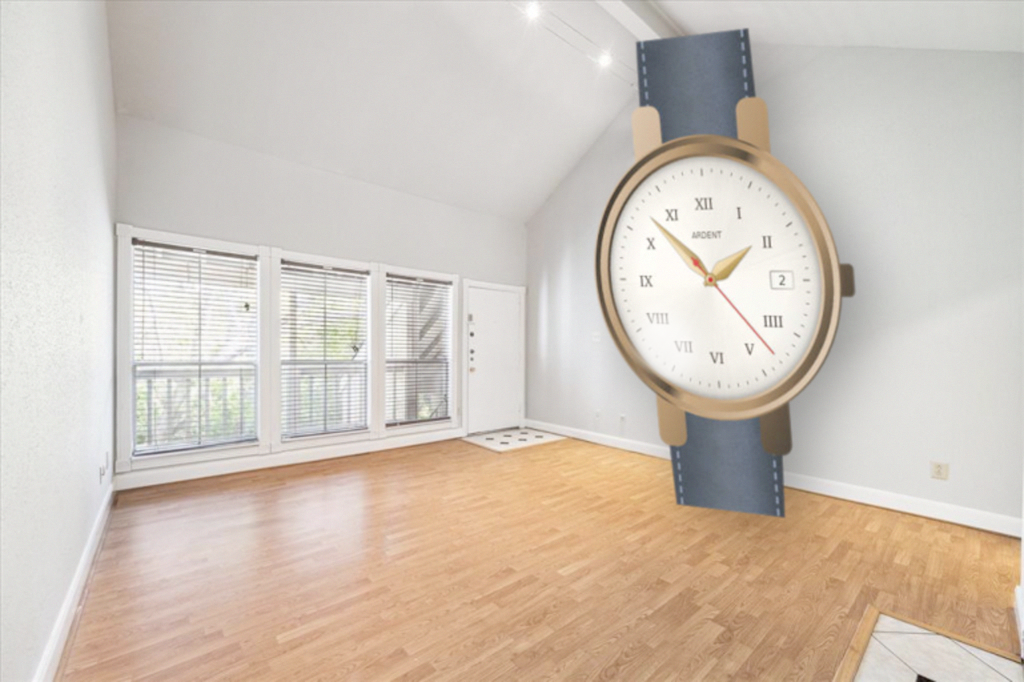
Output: 1h52m23s
